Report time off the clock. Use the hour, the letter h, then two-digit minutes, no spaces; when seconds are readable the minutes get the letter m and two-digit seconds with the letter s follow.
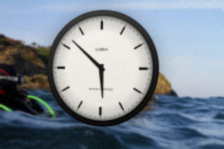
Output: 5h52
